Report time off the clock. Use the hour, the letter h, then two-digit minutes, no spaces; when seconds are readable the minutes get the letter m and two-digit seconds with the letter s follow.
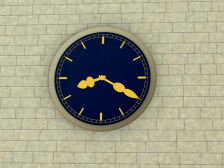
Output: 8h20
